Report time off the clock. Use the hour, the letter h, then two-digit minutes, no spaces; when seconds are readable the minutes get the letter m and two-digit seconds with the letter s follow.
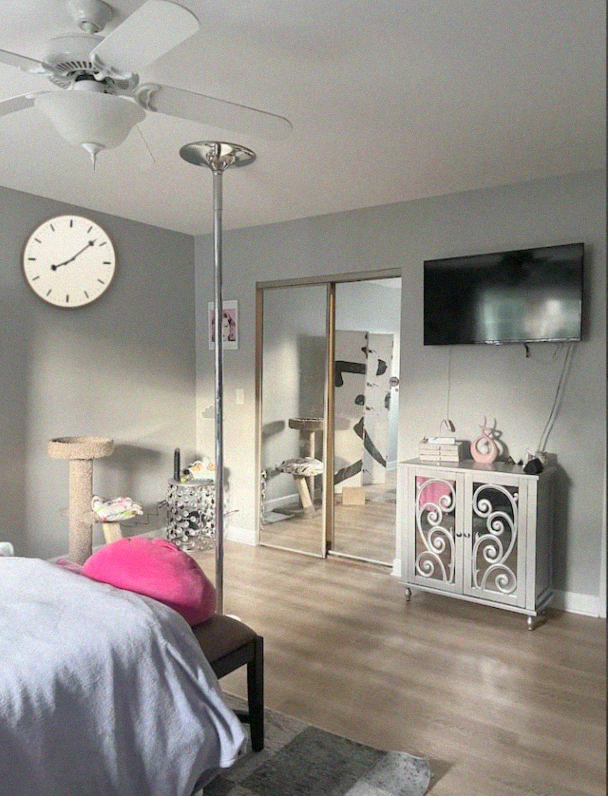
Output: 8h08
